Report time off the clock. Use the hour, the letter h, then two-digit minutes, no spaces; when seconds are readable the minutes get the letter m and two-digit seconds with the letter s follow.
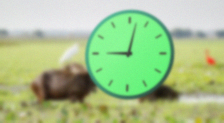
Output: 9h02
